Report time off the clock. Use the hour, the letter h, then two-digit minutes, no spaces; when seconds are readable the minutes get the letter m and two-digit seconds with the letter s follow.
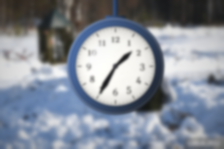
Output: 1h35
